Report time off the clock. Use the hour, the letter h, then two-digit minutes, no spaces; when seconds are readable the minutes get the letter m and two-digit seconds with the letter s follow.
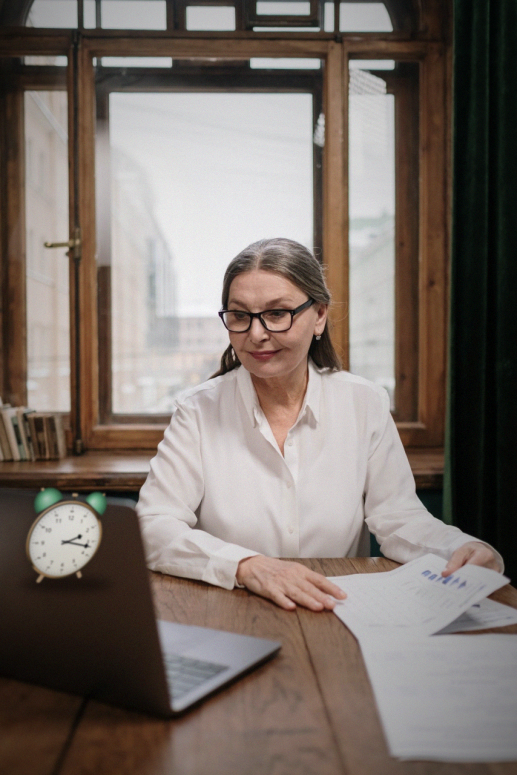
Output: 2h17
